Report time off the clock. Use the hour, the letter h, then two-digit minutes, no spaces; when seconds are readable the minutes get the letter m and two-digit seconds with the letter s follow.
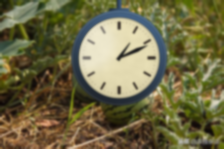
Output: 1h11
